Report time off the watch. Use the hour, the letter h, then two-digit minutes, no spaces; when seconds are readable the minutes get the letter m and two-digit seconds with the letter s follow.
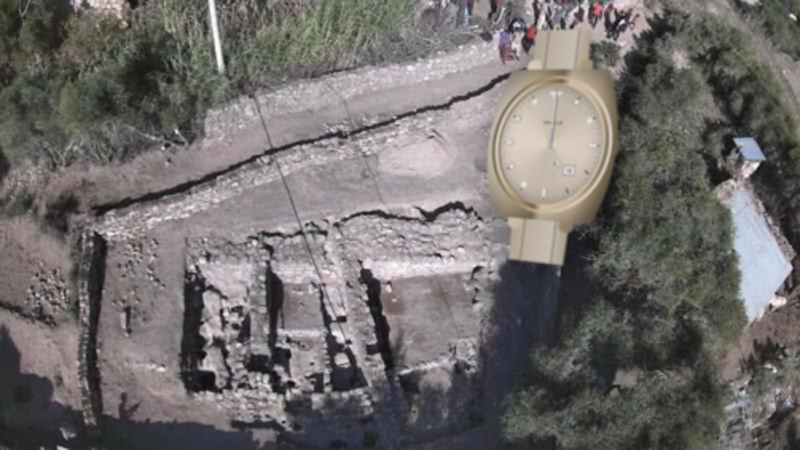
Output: 5h00
